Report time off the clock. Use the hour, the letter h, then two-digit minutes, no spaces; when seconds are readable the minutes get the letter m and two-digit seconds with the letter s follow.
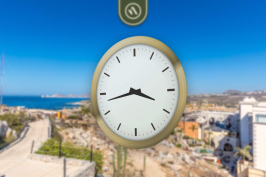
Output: 3h43
